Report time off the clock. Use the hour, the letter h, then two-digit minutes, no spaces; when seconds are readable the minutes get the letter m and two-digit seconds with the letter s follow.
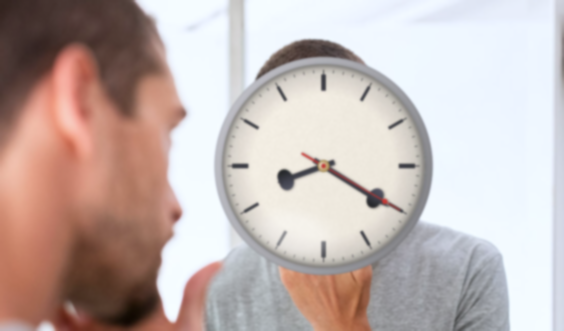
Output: 8h20m20s
